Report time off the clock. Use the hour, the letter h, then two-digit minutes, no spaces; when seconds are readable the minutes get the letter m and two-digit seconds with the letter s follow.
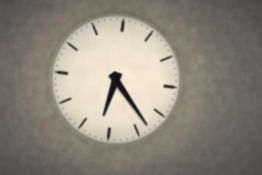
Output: 6h23
